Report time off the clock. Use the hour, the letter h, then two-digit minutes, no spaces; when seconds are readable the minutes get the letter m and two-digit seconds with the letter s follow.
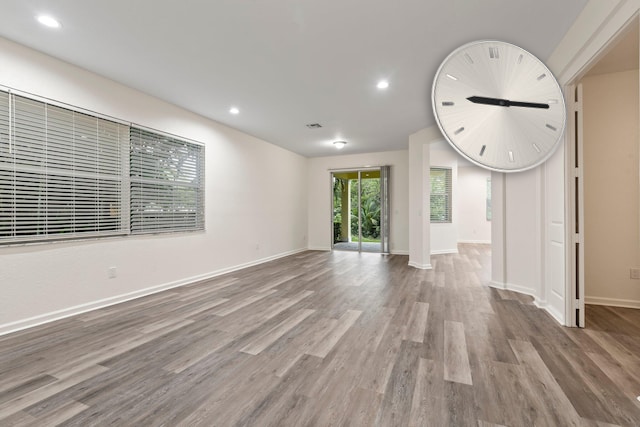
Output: 9h16
